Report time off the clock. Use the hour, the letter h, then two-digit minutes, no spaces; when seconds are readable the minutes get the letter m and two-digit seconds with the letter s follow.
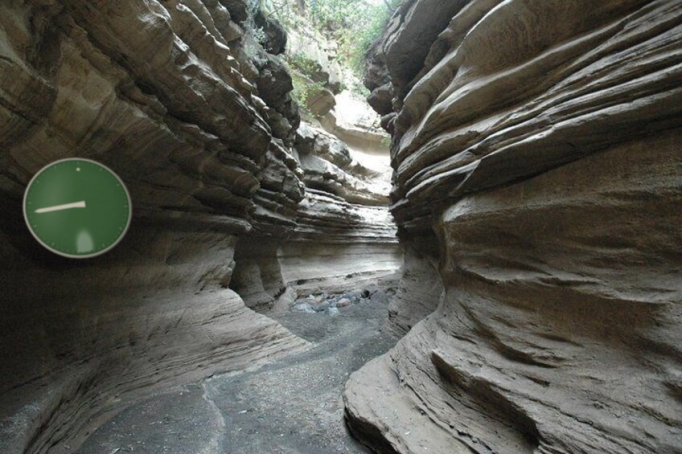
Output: 8h43
